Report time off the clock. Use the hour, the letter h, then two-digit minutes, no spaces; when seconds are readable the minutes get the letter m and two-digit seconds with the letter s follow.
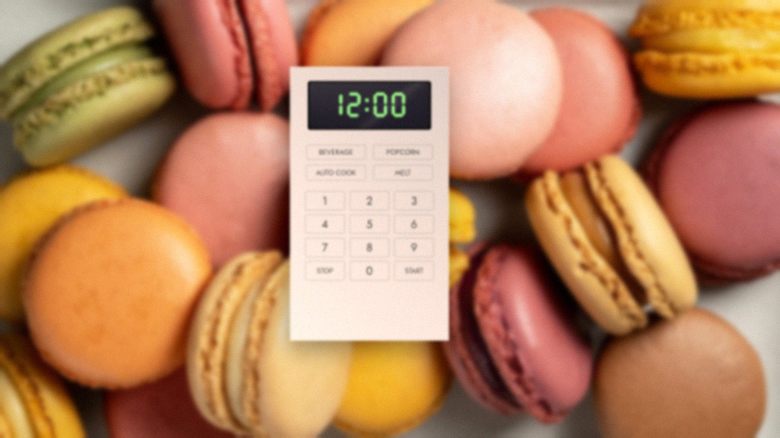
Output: 12h00
